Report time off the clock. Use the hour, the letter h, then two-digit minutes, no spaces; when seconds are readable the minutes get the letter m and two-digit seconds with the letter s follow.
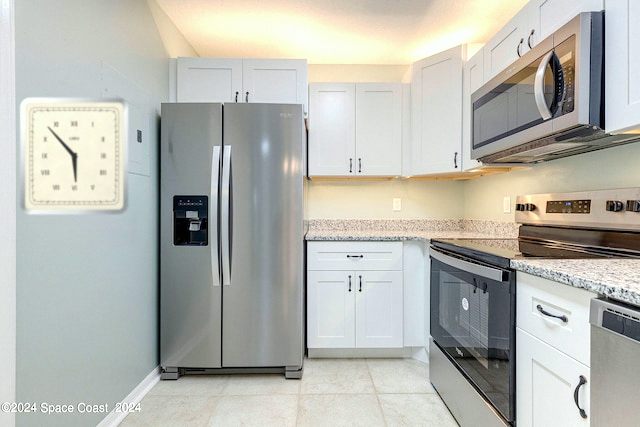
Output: 5h53
